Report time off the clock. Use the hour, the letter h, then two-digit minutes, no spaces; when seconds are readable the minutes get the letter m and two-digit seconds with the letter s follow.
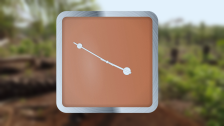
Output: 3h50
